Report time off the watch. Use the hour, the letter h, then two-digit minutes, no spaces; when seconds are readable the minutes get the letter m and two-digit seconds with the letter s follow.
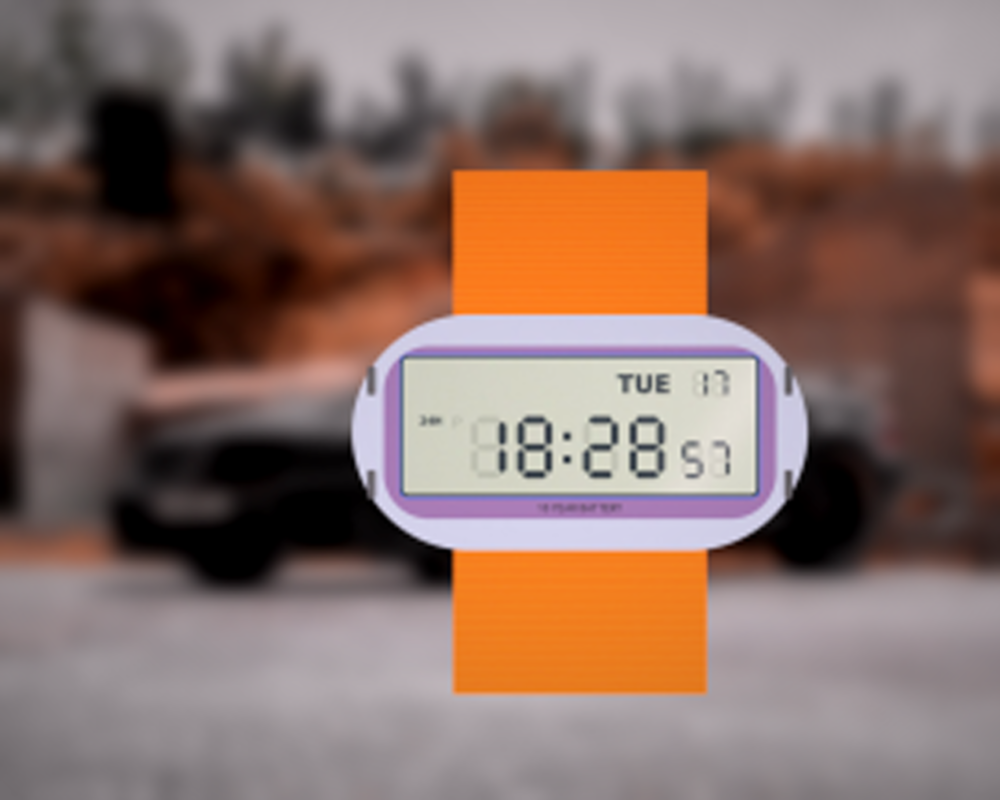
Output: 18h28m57s
